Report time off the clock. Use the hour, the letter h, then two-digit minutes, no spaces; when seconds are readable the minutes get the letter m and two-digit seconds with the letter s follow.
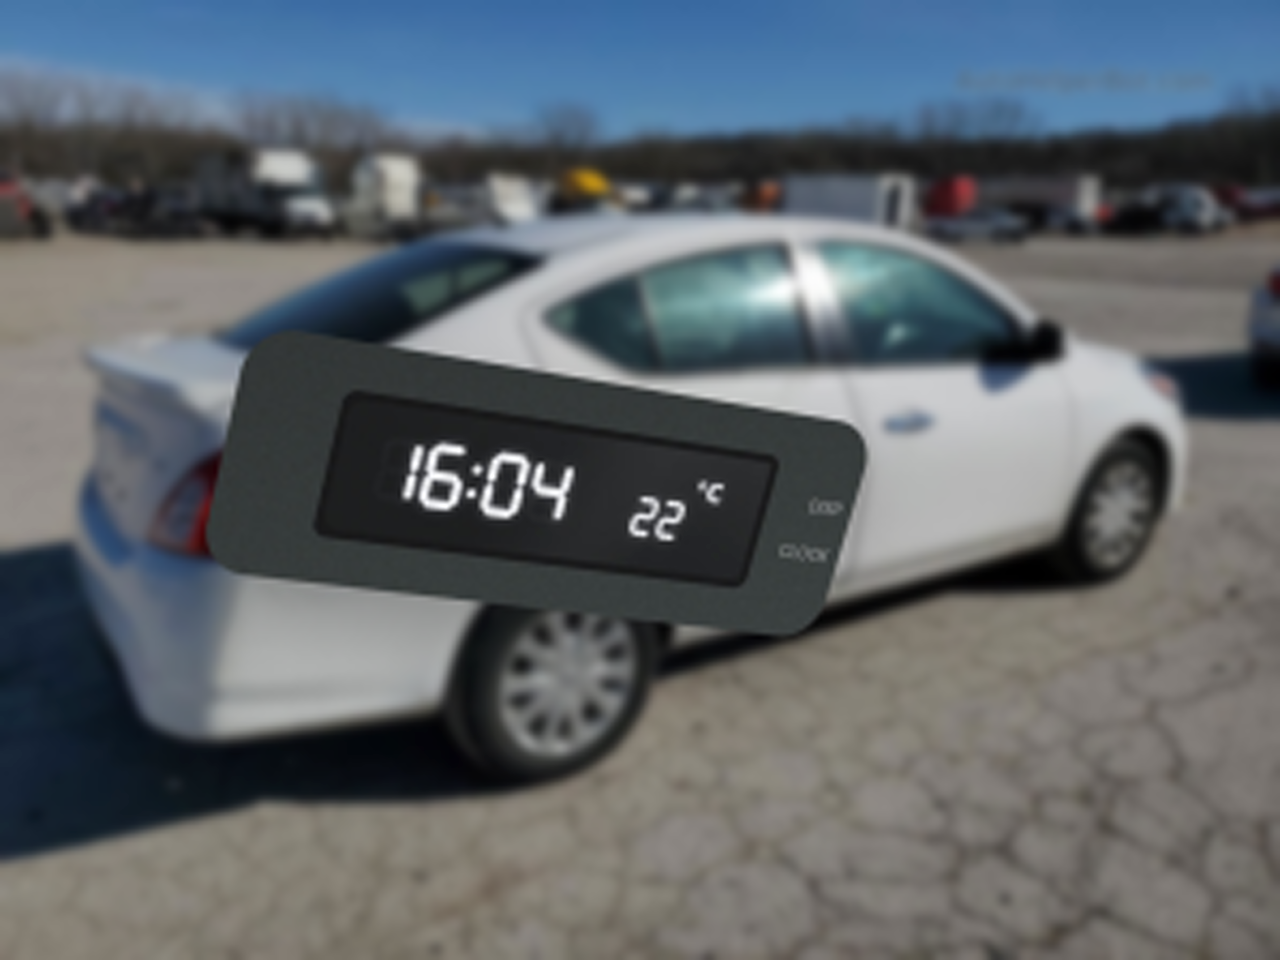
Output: 16h04
